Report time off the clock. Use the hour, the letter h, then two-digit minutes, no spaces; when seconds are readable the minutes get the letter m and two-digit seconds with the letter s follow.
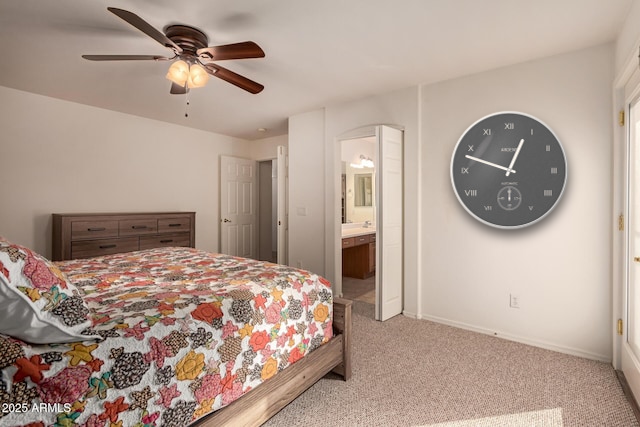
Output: 12h48
